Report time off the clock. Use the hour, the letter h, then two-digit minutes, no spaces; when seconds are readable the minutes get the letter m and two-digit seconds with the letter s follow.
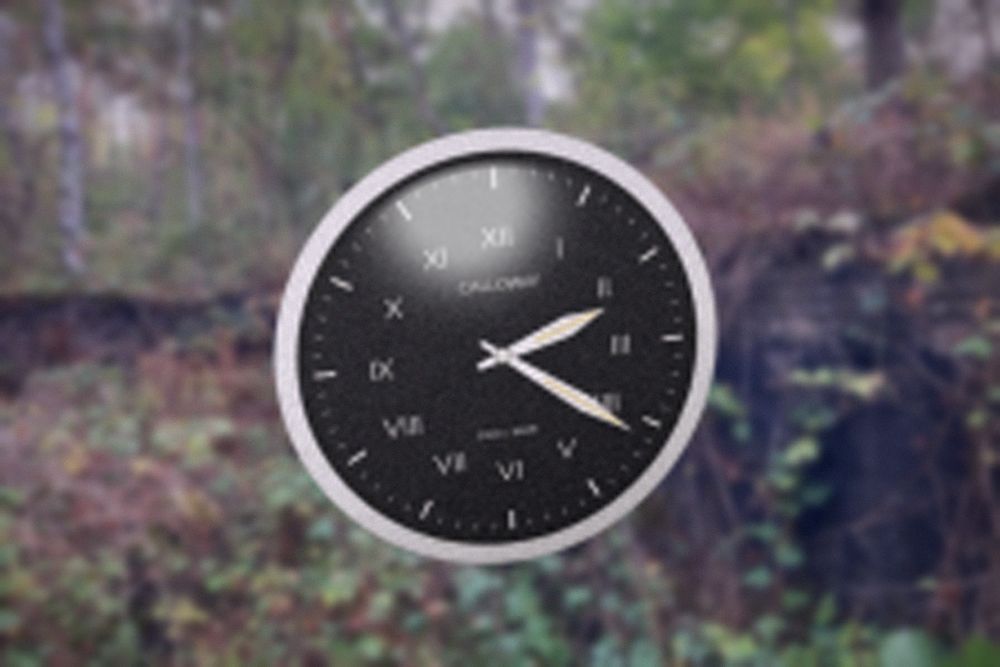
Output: 2h21
